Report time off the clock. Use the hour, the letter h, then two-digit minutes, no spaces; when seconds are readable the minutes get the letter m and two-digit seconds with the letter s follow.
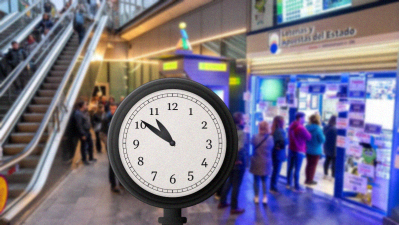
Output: 10h51
